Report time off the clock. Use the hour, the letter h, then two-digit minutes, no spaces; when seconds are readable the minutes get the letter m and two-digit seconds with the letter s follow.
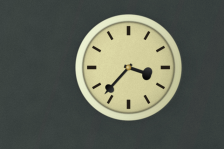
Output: 3h37
